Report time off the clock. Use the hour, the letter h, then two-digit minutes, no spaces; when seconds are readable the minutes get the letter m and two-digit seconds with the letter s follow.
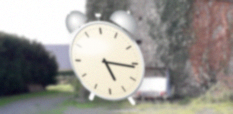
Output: 5h16
